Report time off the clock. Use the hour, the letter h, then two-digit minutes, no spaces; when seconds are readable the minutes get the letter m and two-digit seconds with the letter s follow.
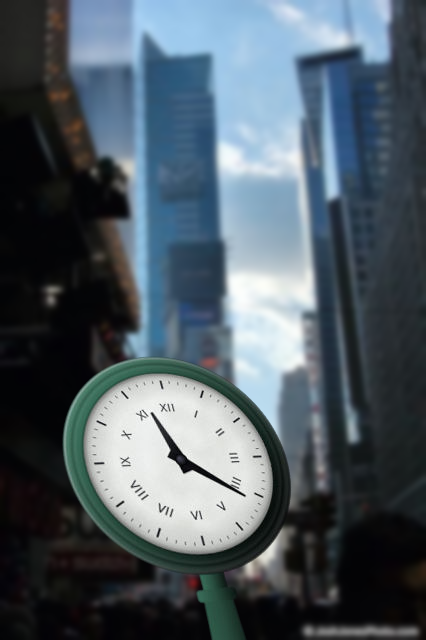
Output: 11h21
